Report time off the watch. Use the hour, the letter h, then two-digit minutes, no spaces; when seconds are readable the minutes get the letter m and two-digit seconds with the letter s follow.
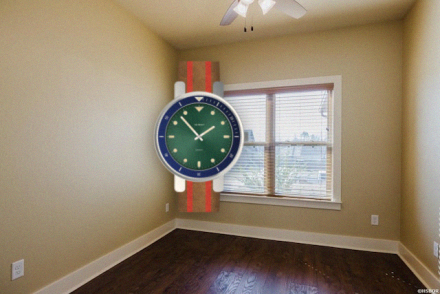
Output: 1h53
